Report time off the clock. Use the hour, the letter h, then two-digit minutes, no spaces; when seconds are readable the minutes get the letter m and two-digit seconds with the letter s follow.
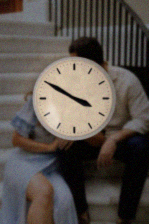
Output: 3h50
